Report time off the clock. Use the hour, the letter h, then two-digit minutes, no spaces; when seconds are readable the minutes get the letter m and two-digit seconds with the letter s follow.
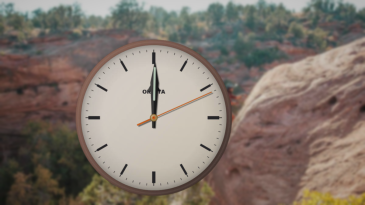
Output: 12h00m11s
